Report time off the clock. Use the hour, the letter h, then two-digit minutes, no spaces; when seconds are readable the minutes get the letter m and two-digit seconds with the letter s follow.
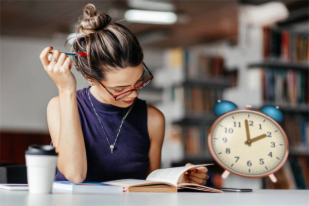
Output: 1h59
